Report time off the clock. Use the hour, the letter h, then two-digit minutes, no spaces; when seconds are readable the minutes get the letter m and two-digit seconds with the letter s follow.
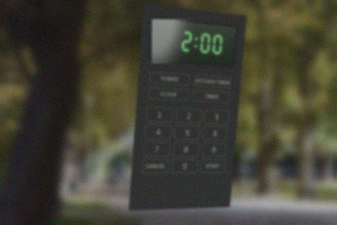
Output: 2h00
